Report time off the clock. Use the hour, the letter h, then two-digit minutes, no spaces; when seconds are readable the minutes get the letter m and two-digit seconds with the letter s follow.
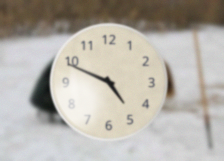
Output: 4h49
